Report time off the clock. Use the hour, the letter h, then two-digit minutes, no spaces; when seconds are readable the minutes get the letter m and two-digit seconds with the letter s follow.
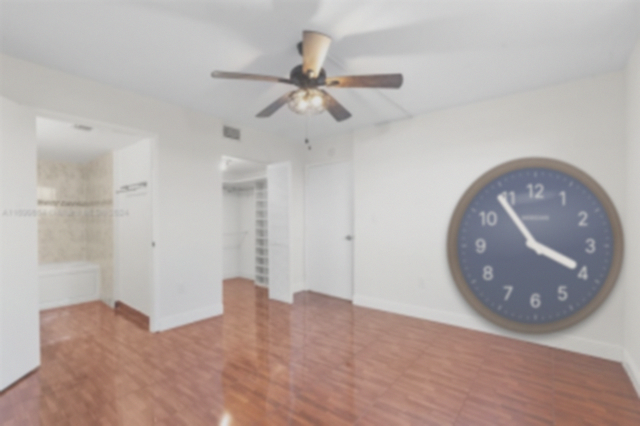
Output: 3h54
